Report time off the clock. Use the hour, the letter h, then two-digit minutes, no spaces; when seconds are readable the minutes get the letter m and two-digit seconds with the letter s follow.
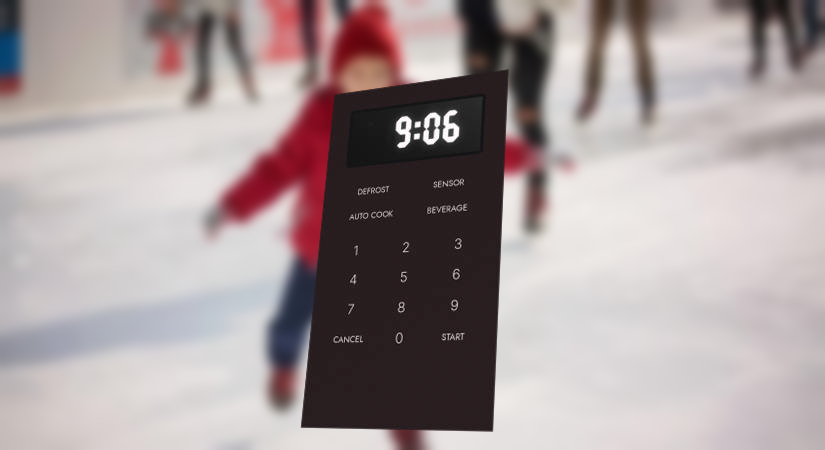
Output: 9h06
